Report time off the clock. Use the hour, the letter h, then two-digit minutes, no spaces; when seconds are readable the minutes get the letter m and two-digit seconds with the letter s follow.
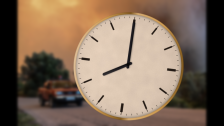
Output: 8h00
